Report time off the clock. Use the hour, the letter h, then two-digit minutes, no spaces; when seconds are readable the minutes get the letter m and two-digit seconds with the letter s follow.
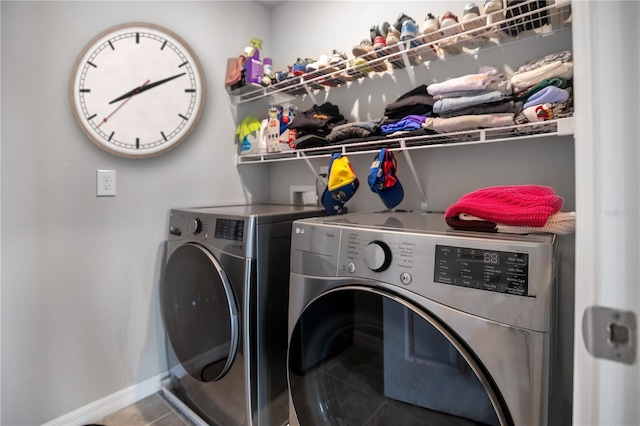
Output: 8h11m38s
